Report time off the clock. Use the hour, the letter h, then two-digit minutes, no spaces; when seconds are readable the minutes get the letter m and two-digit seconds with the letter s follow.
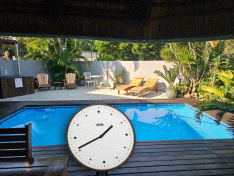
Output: 1h41
